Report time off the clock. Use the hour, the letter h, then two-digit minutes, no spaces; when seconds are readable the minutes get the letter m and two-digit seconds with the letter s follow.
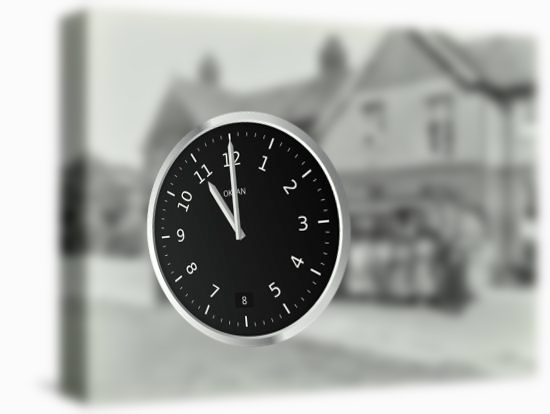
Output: 11h00
